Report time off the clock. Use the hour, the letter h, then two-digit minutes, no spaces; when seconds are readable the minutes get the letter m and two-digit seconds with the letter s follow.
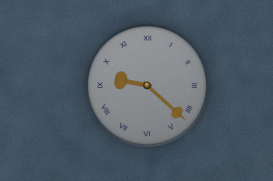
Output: 9h22
